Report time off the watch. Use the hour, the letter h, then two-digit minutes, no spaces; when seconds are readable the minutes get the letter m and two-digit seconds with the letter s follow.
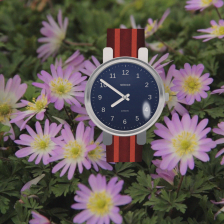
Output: 7h51
